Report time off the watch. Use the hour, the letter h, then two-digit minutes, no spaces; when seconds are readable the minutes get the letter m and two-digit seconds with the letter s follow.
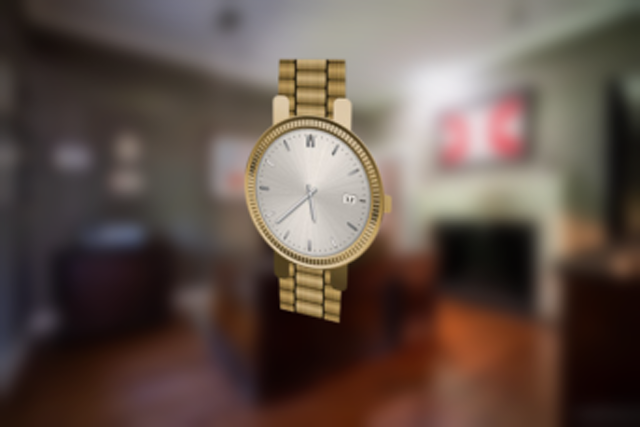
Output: 5h38
